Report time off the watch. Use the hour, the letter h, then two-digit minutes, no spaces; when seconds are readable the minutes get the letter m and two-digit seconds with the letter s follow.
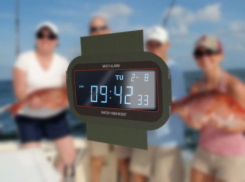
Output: 9h42m33s
